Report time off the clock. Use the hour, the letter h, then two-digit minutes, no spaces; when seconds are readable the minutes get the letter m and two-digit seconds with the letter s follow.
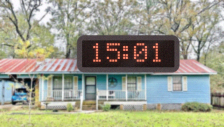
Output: 15h01
